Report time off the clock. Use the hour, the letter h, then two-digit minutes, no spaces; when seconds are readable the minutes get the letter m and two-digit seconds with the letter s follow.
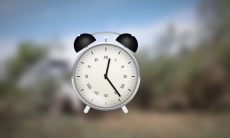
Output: 12h24
